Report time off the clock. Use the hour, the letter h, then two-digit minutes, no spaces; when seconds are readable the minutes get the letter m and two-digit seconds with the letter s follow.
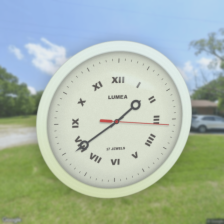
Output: 1h39m16s
